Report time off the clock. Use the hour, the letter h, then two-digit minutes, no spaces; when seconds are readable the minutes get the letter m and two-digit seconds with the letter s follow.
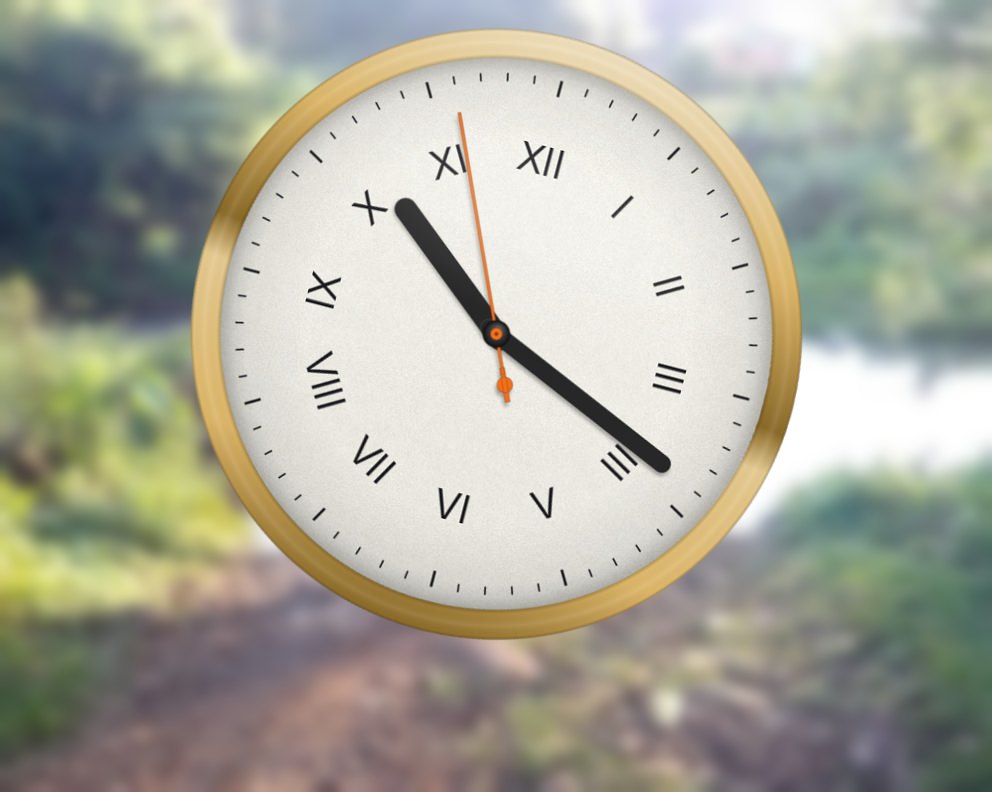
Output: 10h18m56s
